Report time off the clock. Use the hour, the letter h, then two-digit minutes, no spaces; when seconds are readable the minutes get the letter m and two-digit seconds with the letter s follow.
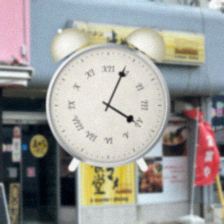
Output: 4h04
